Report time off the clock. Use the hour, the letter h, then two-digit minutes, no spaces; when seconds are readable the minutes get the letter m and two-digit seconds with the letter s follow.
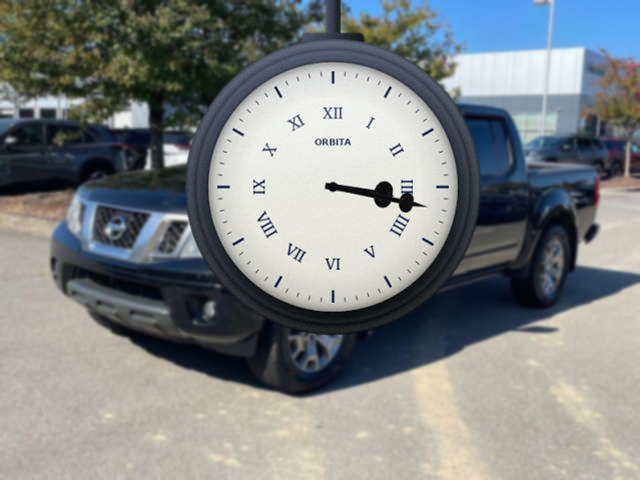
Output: 3h17
